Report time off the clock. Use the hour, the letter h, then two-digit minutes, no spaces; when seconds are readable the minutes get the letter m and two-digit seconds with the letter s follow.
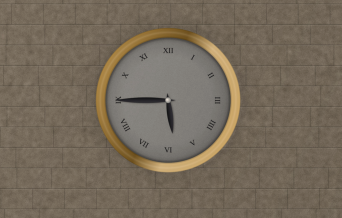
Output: 5h45
